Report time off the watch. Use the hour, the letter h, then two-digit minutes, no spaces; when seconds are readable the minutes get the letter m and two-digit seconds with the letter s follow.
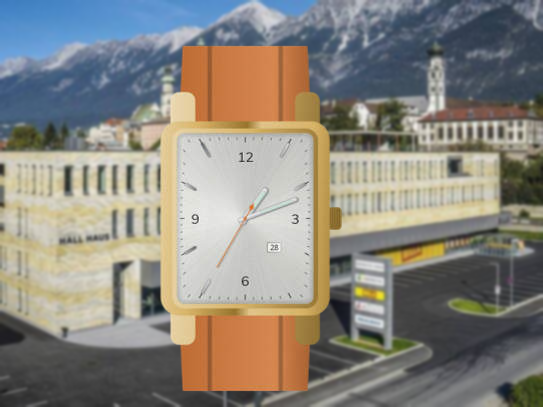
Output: 1h11m35s
